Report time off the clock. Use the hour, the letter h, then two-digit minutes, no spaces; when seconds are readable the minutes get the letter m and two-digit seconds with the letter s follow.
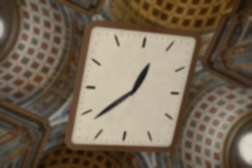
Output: 12h38
